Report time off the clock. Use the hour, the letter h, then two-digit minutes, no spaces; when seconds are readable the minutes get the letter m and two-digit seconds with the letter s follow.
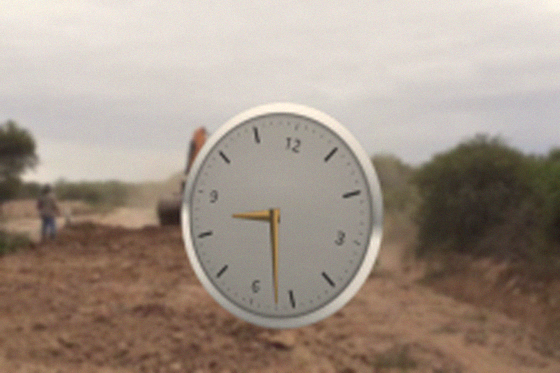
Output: 8h27
